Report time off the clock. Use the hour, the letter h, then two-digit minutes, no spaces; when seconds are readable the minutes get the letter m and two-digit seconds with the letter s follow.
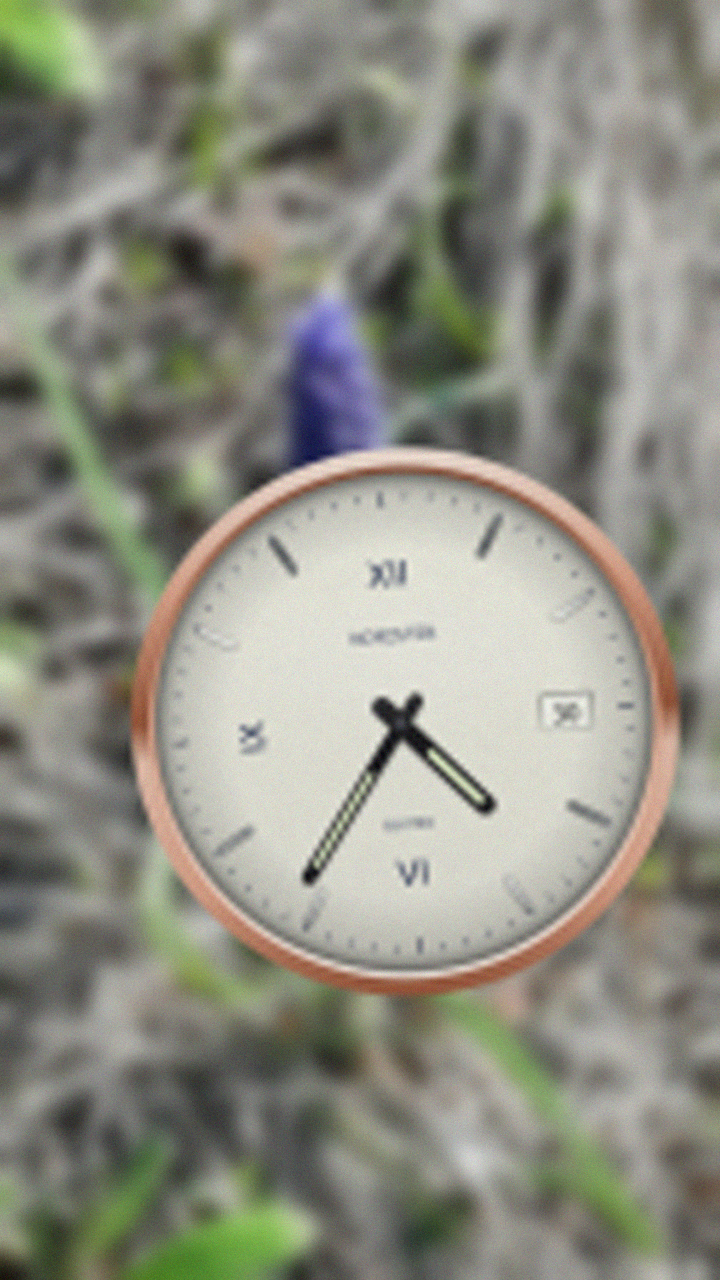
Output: 4h36
